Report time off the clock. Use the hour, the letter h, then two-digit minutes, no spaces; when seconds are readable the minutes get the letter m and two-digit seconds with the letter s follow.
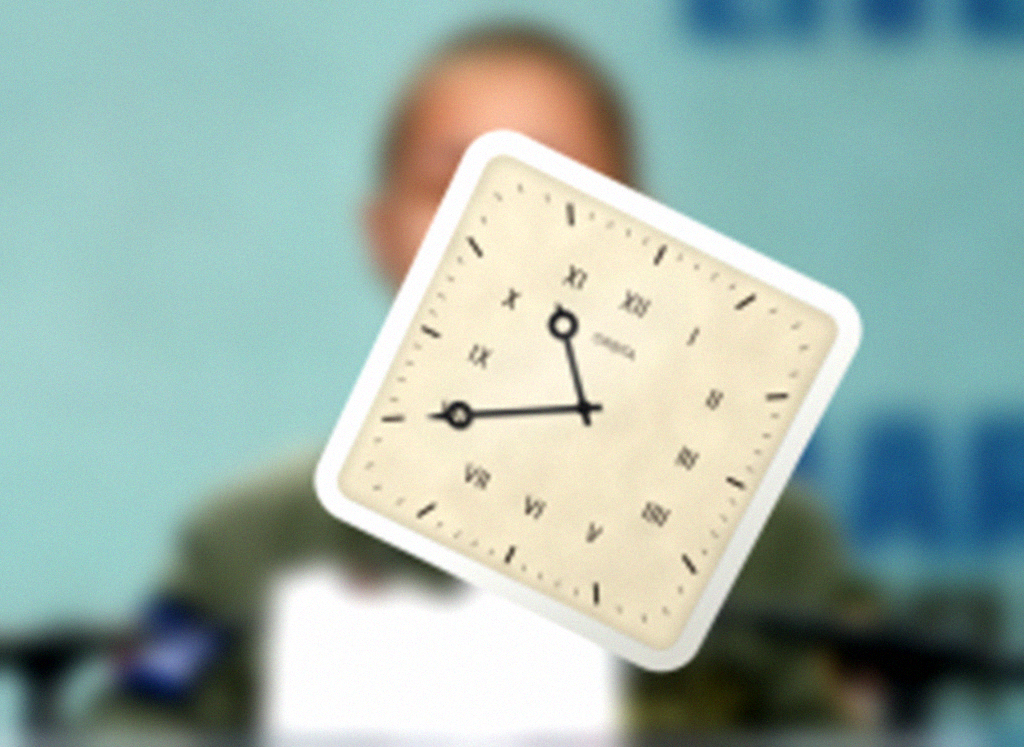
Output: 10h40
